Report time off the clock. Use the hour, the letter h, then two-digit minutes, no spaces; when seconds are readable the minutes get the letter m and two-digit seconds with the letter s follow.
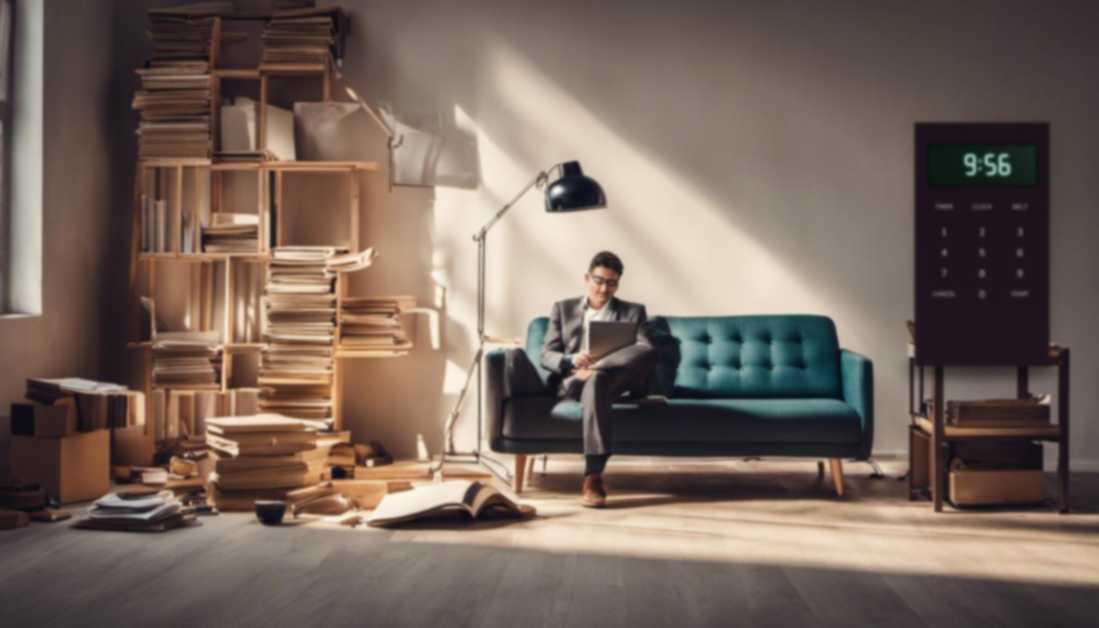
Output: 9h56
